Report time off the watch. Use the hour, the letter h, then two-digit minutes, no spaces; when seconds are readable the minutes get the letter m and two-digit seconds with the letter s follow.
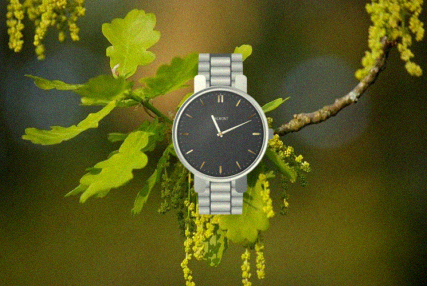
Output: 11h11
